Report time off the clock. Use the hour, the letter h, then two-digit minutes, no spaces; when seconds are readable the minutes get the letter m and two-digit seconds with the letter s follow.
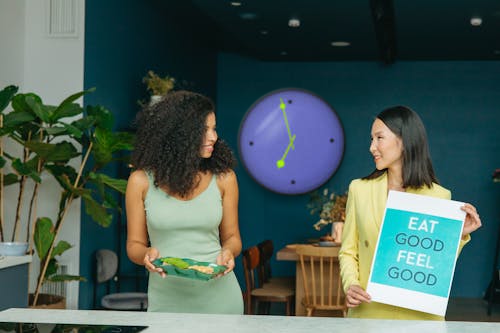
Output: 6h58
